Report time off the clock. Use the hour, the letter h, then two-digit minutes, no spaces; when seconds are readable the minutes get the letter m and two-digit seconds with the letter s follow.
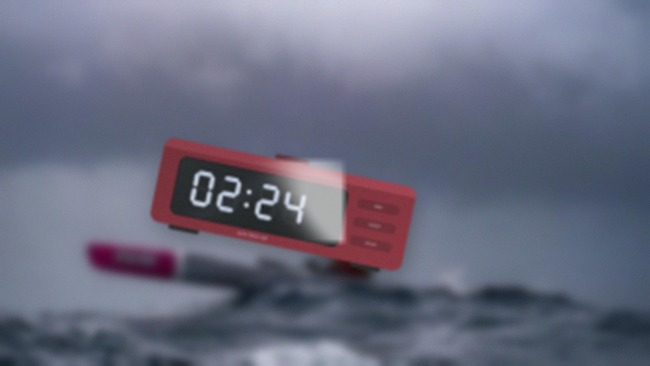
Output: 2h24
